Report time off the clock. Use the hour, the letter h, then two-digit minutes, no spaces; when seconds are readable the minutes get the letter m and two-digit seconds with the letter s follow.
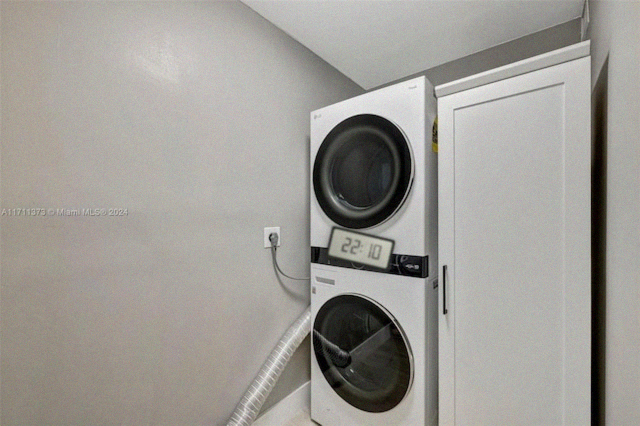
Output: 22h10
